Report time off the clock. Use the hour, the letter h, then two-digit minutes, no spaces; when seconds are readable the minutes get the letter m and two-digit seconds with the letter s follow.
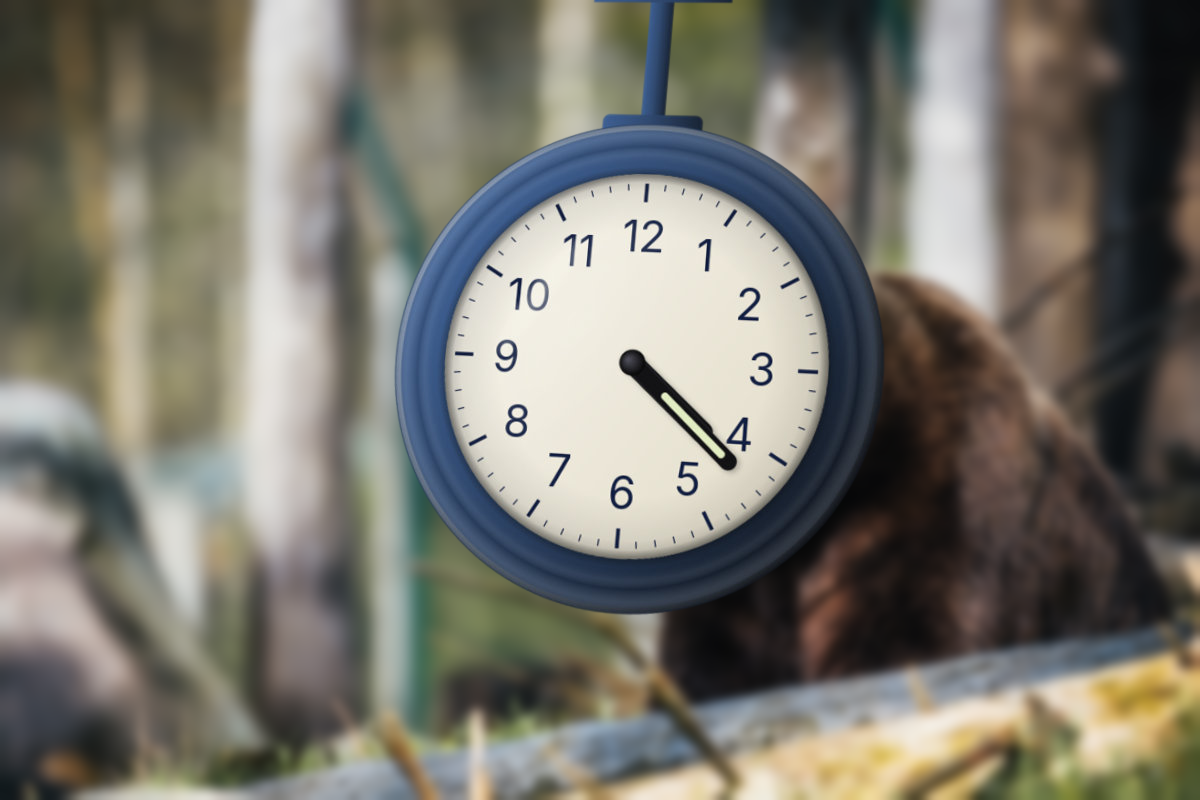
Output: 4h22
